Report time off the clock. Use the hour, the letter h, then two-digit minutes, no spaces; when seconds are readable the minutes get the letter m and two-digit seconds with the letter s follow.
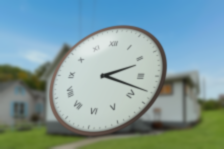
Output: 2h18
